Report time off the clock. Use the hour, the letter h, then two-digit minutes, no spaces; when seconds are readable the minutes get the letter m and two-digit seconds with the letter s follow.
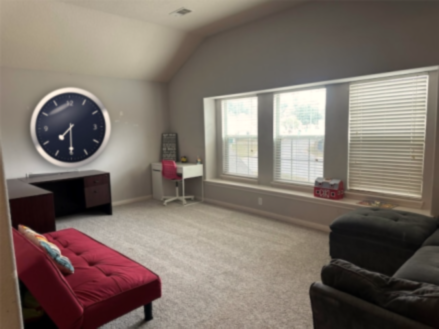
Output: 7h30
